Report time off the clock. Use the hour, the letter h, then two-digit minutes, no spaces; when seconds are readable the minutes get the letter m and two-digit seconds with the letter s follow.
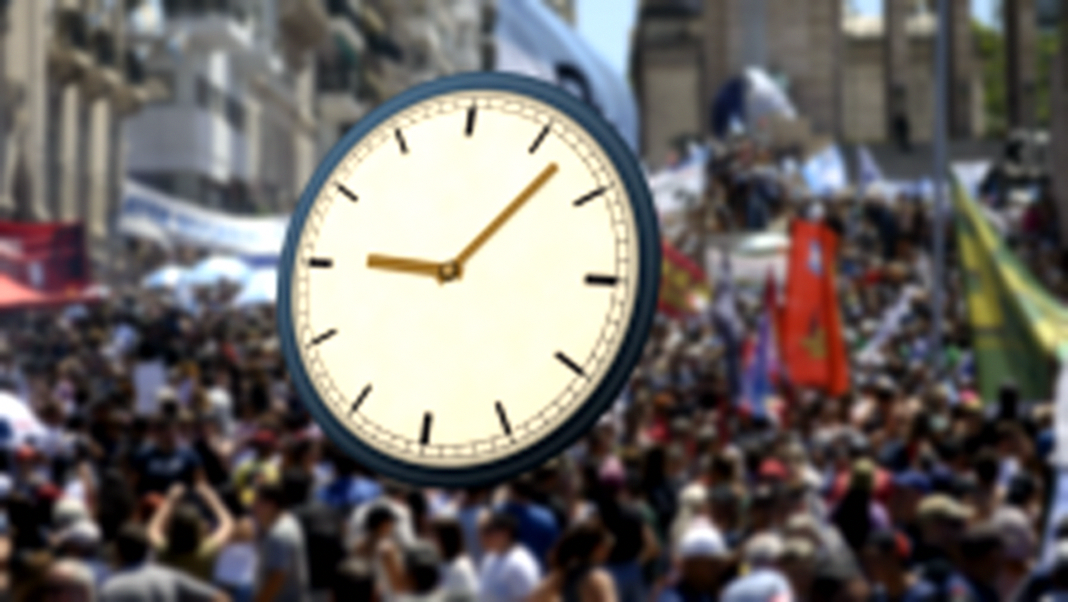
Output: 9h07
